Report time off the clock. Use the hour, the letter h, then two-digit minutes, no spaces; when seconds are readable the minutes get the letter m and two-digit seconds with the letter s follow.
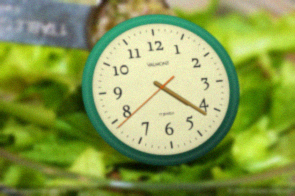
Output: 4h21m39s
